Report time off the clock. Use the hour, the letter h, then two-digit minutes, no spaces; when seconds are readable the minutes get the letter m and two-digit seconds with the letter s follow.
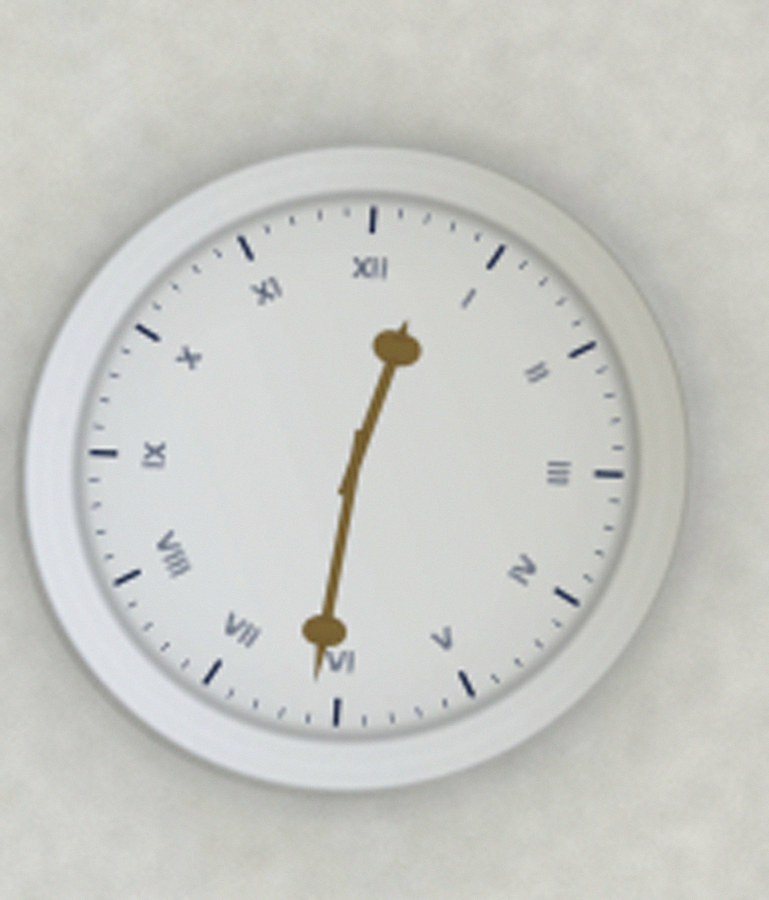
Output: 12h31
